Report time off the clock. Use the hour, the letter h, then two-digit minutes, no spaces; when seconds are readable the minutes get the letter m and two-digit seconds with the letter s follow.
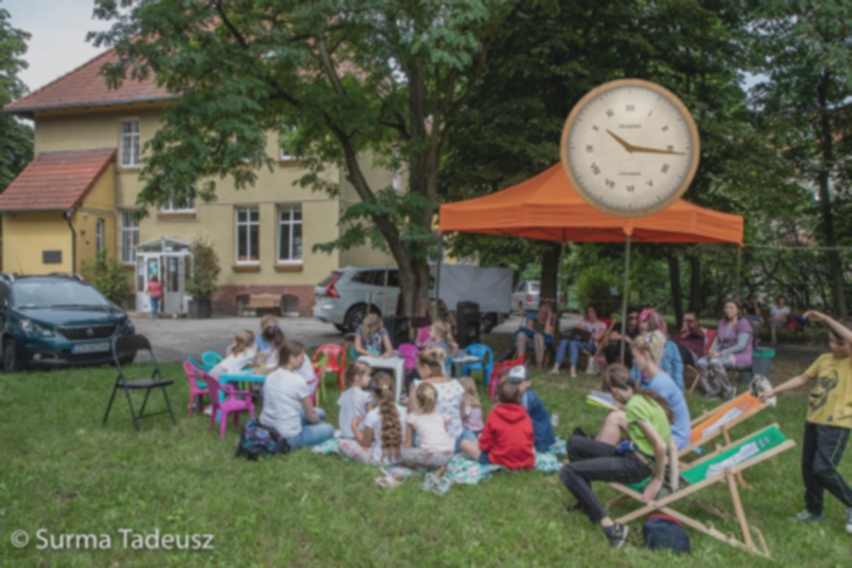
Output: 10h16
